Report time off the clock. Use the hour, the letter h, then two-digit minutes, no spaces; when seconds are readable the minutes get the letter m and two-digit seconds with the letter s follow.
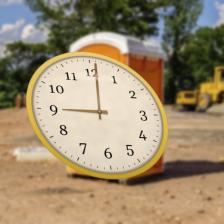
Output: 9h01
